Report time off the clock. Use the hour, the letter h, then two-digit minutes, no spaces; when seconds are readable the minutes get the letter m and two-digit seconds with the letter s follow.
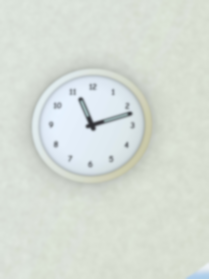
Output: 11h12
